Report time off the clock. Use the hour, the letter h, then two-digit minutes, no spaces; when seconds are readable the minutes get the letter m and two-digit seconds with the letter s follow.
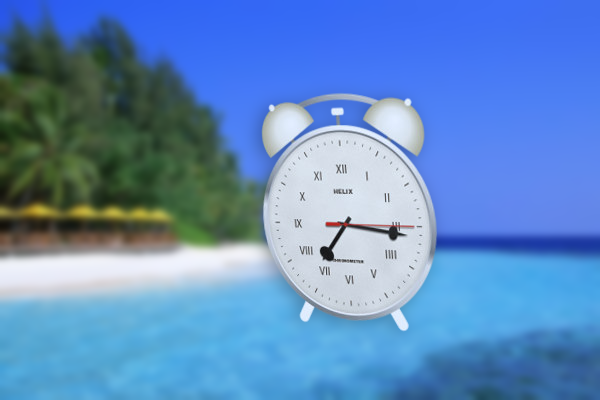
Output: 7h16m15s
